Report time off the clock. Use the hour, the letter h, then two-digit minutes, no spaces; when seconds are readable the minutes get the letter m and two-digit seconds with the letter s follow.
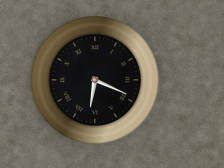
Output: 6h19
